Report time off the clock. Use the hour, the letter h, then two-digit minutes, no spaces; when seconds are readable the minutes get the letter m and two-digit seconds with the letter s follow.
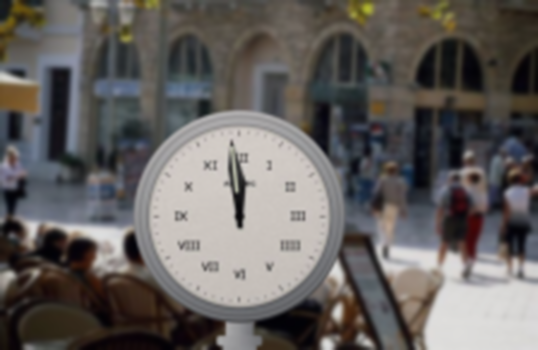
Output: 11h59
